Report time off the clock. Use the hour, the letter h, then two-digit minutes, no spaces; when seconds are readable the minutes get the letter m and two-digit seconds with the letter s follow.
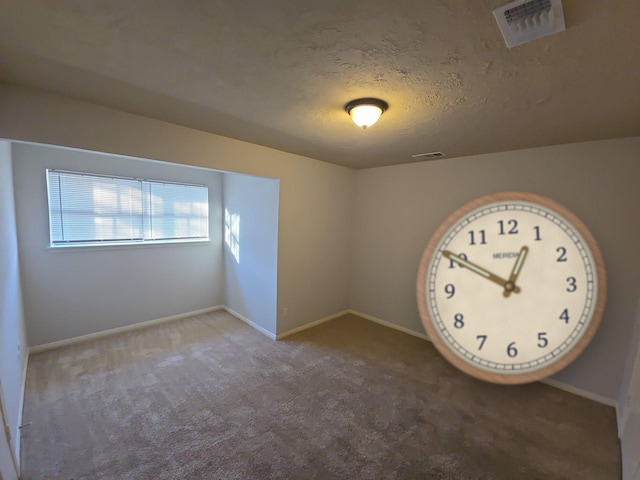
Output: 12h50
